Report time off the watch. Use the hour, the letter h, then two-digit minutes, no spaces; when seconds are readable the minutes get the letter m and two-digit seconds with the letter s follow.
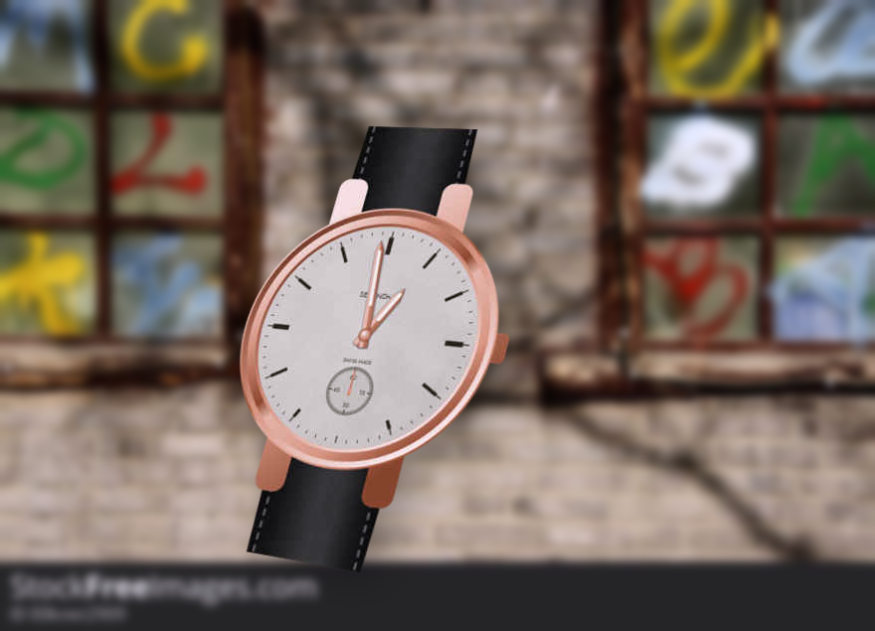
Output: 12h59
